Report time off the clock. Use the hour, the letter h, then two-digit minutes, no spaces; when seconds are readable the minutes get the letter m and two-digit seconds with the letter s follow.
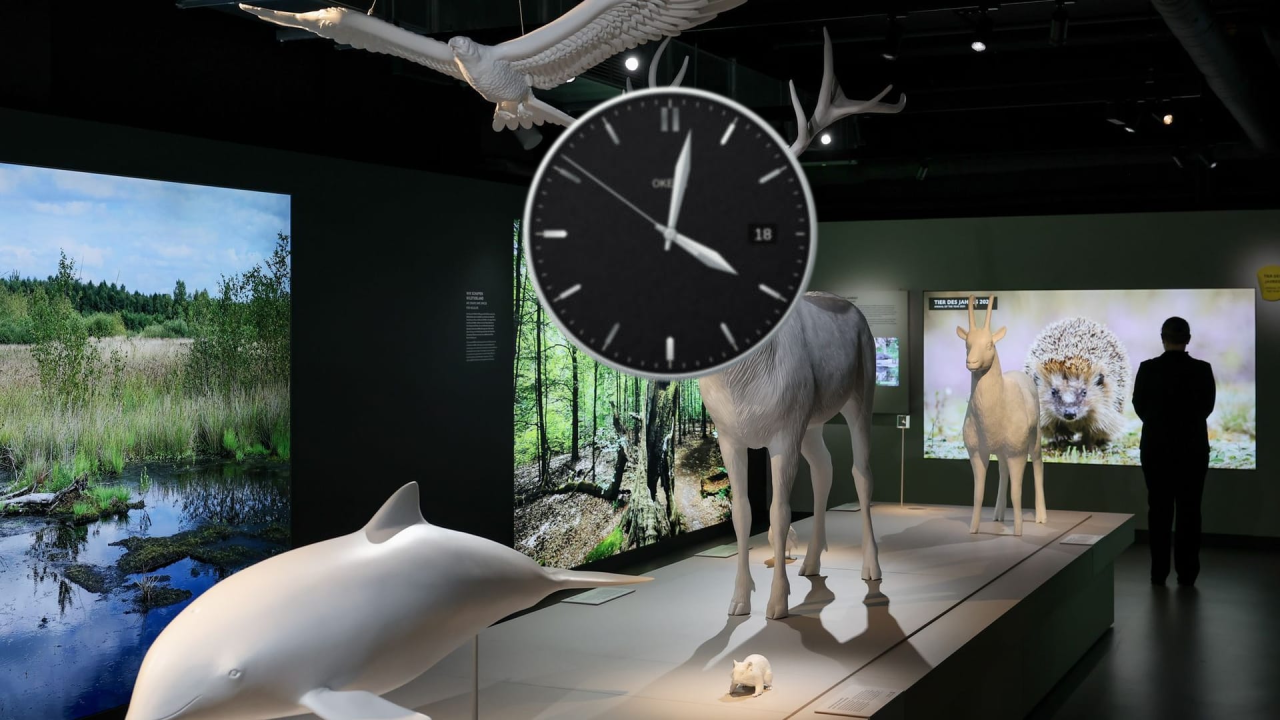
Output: 4h01m51s
